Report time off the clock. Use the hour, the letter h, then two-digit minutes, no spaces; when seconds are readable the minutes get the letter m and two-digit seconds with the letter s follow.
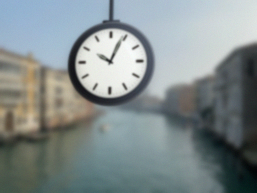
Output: 10h04
